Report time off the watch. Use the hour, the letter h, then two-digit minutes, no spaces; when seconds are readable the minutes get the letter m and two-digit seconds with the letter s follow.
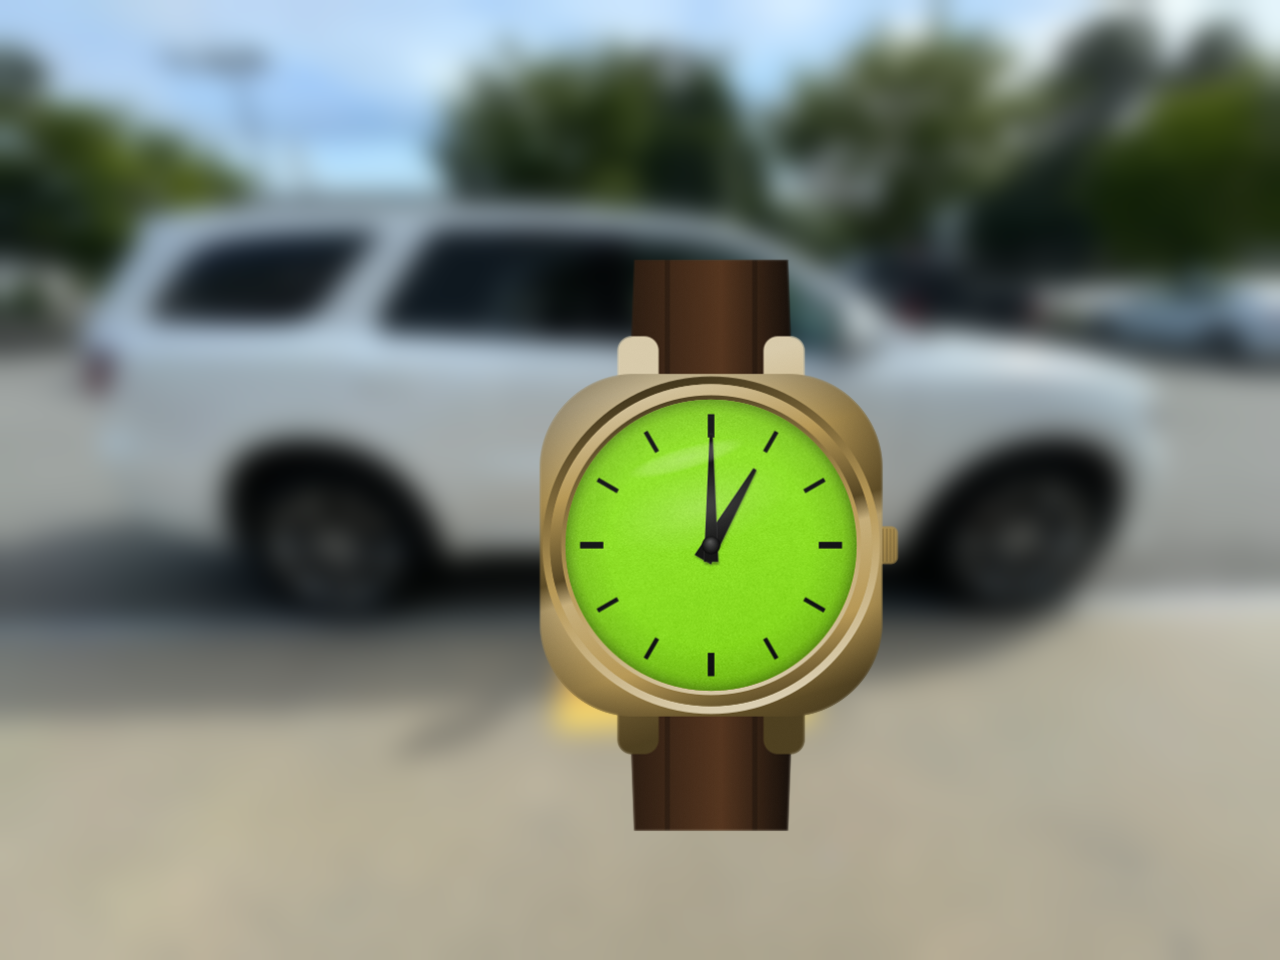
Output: 1h00
